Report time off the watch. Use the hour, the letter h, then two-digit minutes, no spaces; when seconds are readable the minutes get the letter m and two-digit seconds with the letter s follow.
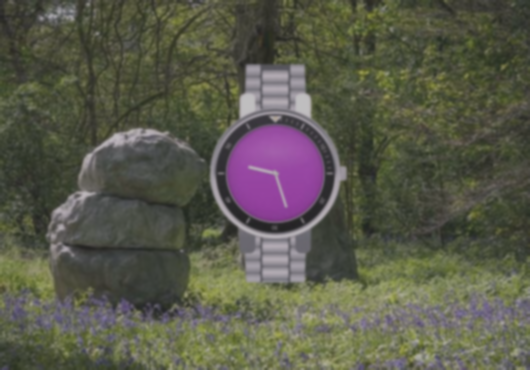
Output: 9h27
